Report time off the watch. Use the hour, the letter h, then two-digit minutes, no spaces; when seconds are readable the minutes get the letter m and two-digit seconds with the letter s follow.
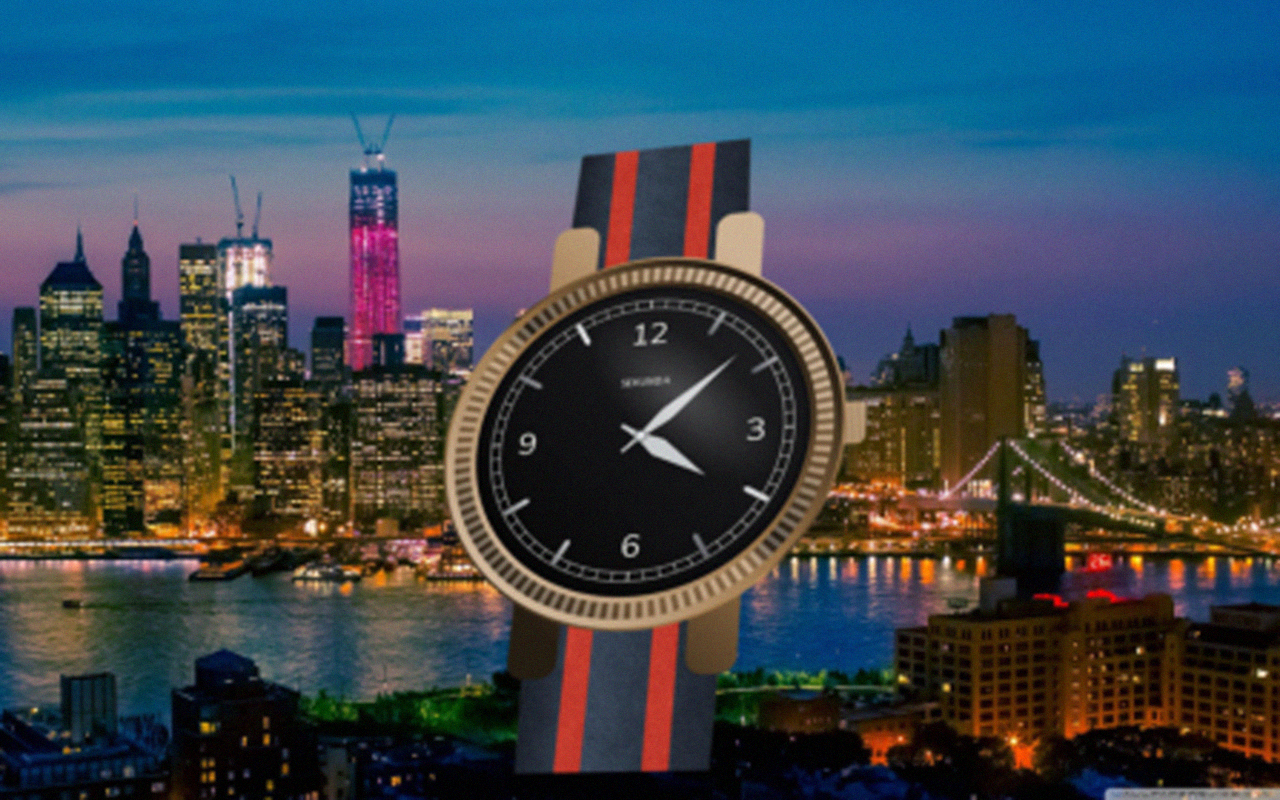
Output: 4h08
